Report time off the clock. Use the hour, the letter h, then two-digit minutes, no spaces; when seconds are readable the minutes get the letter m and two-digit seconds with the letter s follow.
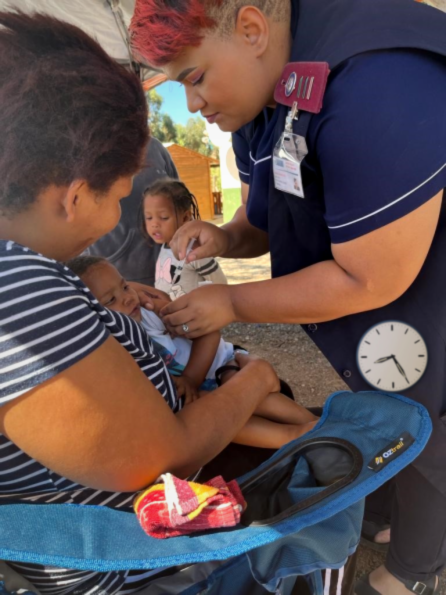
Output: 8h25
